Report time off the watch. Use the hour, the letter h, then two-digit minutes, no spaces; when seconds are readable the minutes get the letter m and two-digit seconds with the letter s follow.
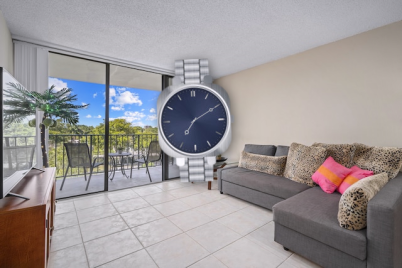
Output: 7h10
